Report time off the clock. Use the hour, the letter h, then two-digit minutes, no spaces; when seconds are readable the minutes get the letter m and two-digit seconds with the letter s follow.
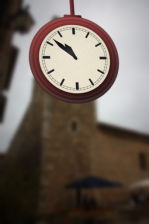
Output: 10h52
